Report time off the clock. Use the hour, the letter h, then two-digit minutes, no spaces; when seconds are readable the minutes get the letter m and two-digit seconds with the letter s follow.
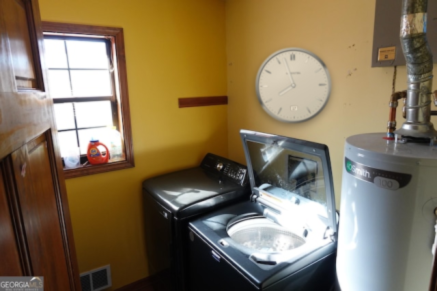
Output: 7h57
